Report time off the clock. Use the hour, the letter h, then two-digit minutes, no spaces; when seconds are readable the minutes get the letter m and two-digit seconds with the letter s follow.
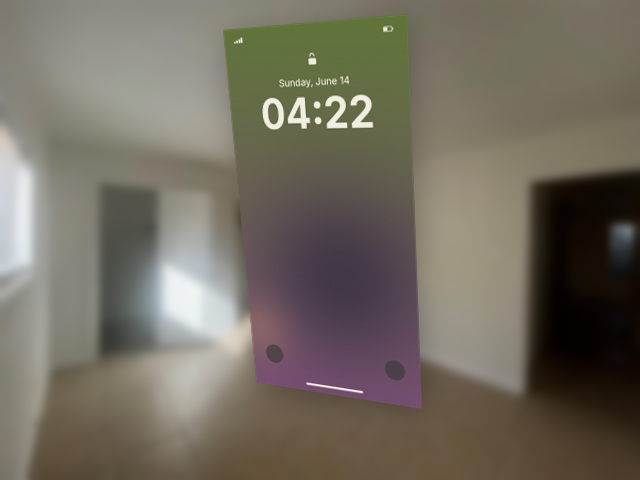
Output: 4h22
